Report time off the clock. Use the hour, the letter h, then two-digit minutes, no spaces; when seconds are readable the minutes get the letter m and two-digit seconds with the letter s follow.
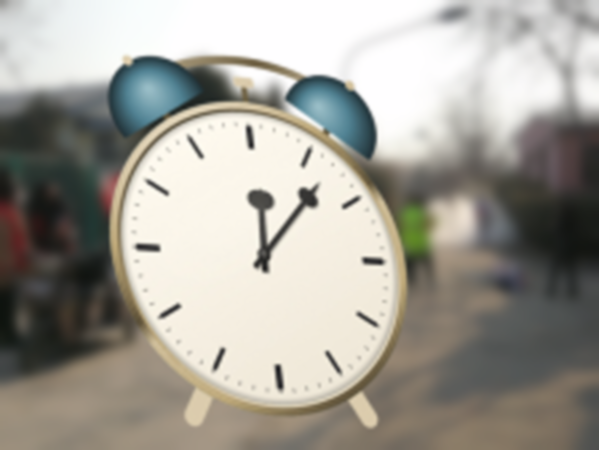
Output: 12h07
